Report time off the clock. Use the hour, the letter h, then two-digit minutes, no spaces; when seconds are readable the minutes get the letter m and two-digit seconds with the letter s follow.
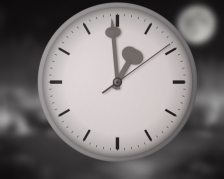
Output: 12h59m09s
